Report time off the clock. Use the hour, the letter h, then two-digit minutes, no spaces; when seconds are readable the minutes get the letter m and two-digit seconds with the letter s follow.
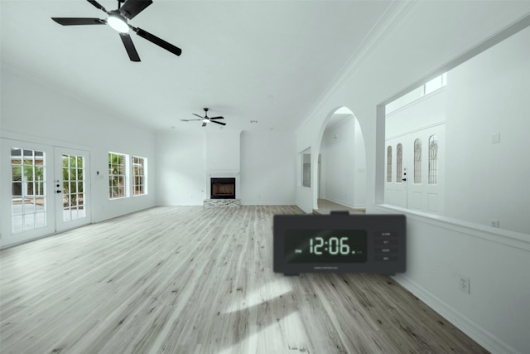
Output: 12h06
